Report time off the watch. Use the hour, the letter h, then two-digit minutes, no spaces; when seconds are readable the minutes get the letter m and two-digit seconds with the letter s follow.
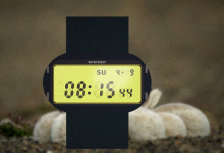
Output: 8h15m44s
